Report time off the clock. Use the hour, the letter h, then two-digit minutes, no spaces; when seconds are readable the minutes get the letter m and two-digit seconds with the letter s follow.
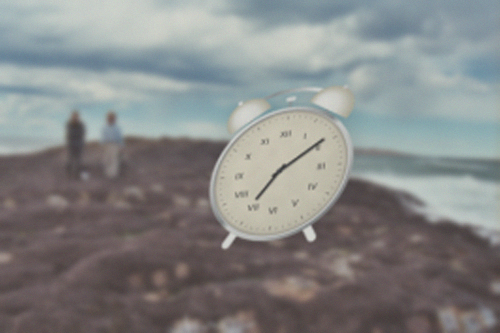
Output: 7h09
